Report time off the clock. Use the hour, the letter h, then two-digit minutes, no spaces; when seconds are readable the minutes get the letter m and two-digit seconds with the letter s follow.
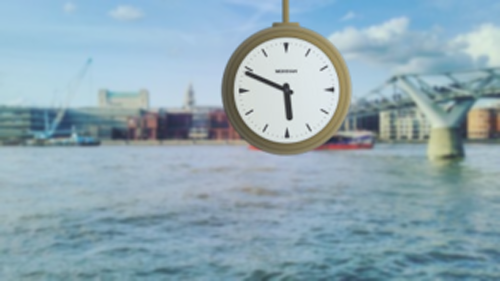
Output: 5h49
